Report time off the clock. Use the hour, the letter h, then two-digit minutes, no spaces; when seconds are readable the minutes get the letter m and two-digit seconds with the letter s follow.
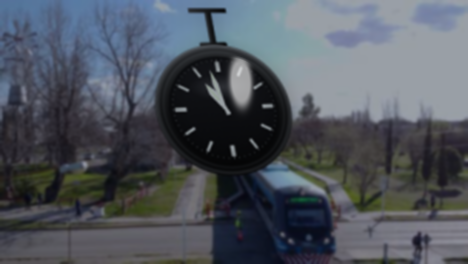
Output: 10h58
